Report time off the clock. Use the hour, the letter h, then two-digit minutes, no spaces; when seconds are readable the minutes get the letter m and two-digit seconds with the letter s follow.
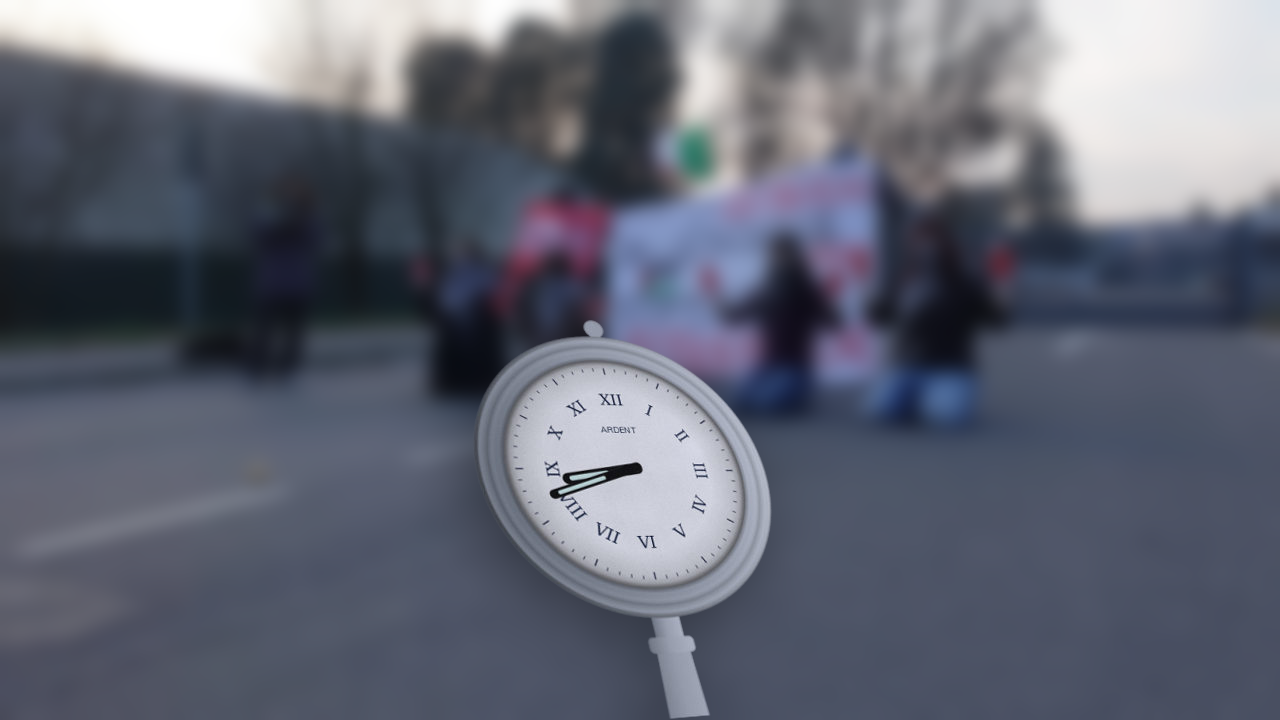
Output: 8h42
